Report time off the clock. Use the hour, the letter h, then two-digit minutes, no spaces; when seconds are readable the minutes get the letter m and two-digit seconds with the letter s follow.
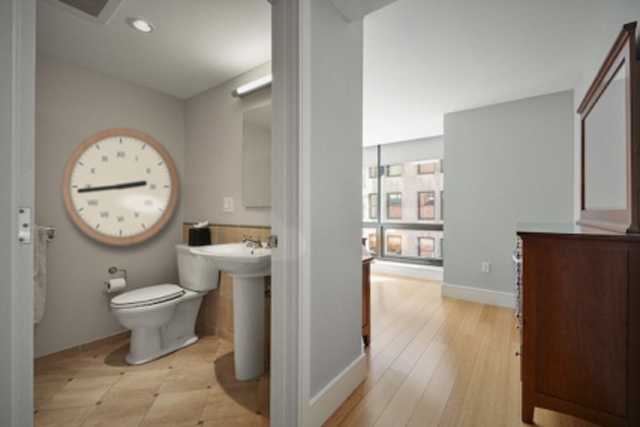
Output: 2h44
